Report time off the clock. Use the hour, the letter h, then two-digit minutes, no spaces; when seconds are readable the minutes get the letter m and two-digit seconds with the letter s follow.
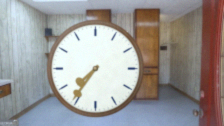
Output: 7h36
